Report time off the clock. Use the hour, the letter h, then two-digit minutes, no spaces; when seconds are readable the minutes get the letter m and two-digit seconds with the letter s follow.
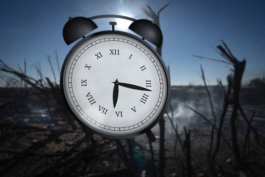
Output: 6h17
